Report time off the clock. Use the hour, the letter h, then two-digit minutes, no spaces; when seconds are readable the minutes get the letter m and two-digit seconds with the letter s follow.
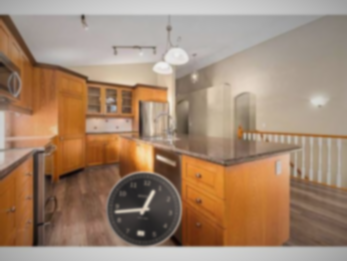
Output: 12h43
